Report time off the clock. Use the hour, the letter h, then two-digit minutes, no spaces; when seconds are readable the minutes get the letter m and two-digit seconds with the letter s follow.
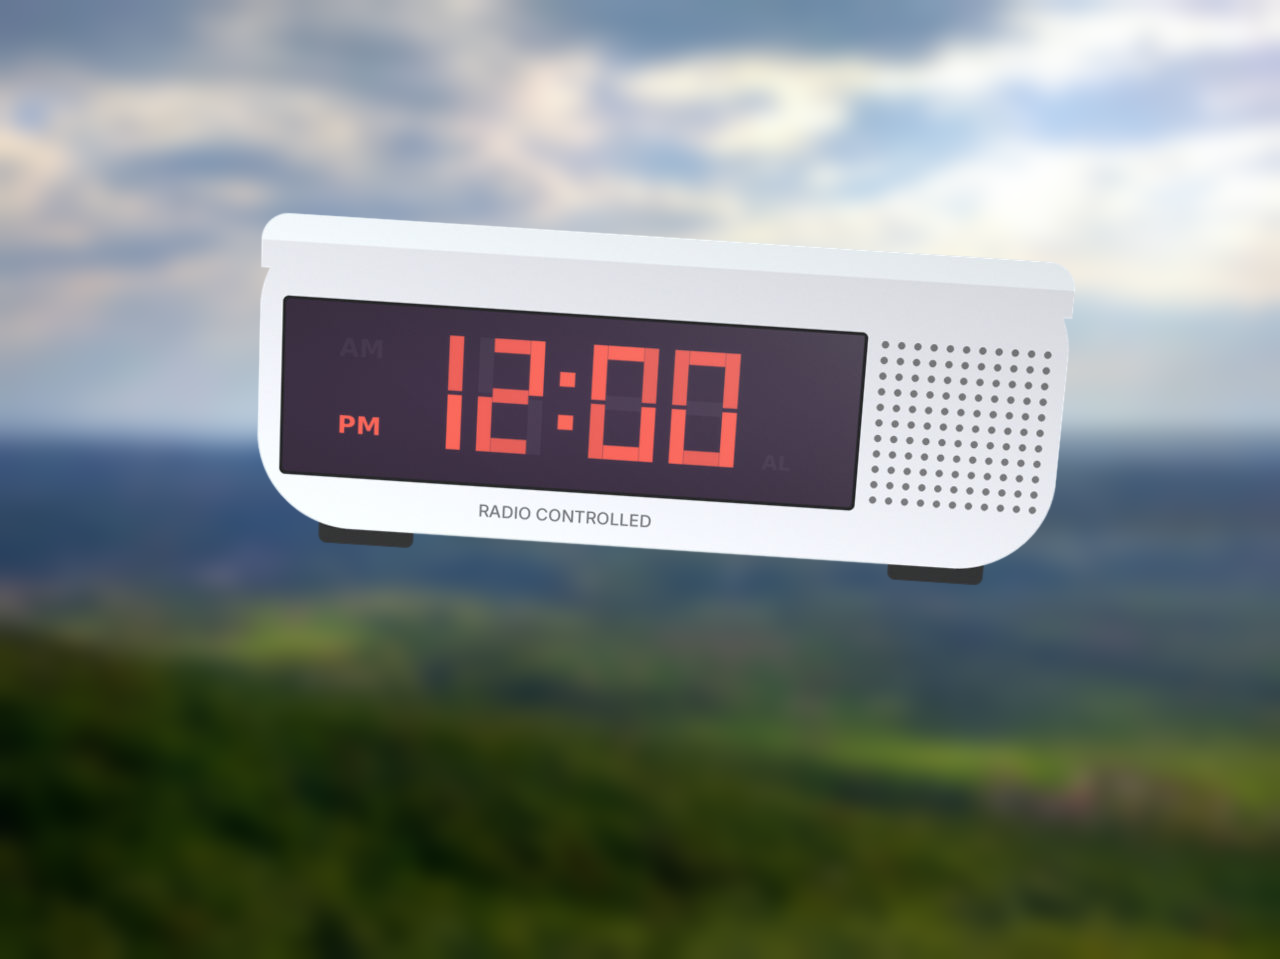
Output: 12h00
